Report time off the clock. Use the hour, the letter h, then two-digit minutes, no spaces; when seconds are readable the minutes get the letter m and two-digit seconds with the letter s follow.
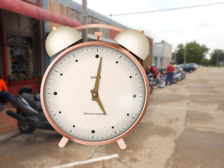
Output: 5h01
